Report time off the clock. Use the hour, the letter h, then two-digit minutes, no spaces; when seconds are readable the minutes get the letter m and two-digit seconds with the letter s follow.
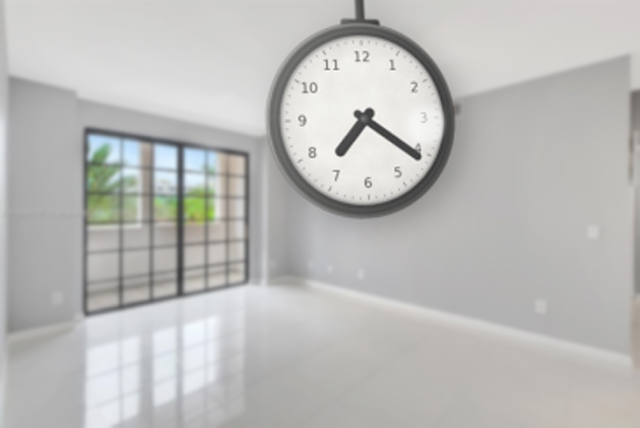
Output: 7h21
